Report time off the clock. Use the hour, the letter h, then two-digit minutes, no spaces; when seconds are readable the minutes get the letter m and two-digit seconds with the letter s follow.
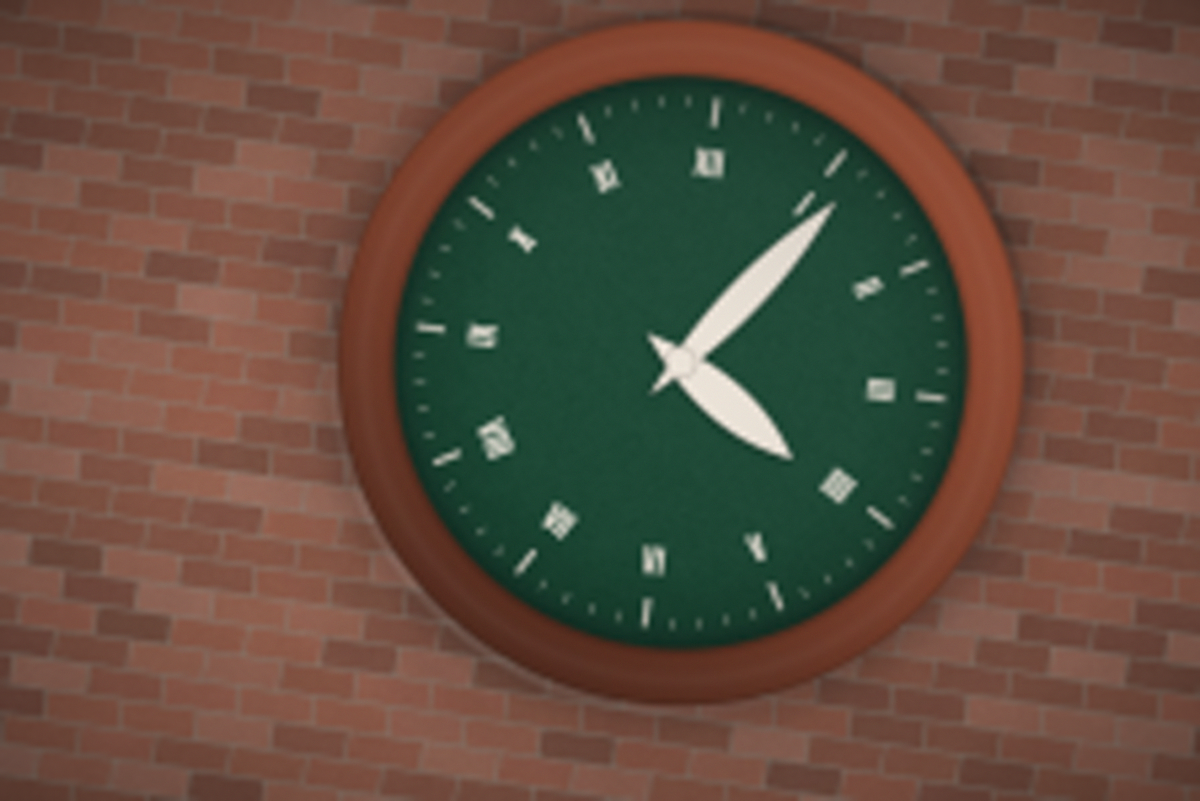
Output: 4h06
